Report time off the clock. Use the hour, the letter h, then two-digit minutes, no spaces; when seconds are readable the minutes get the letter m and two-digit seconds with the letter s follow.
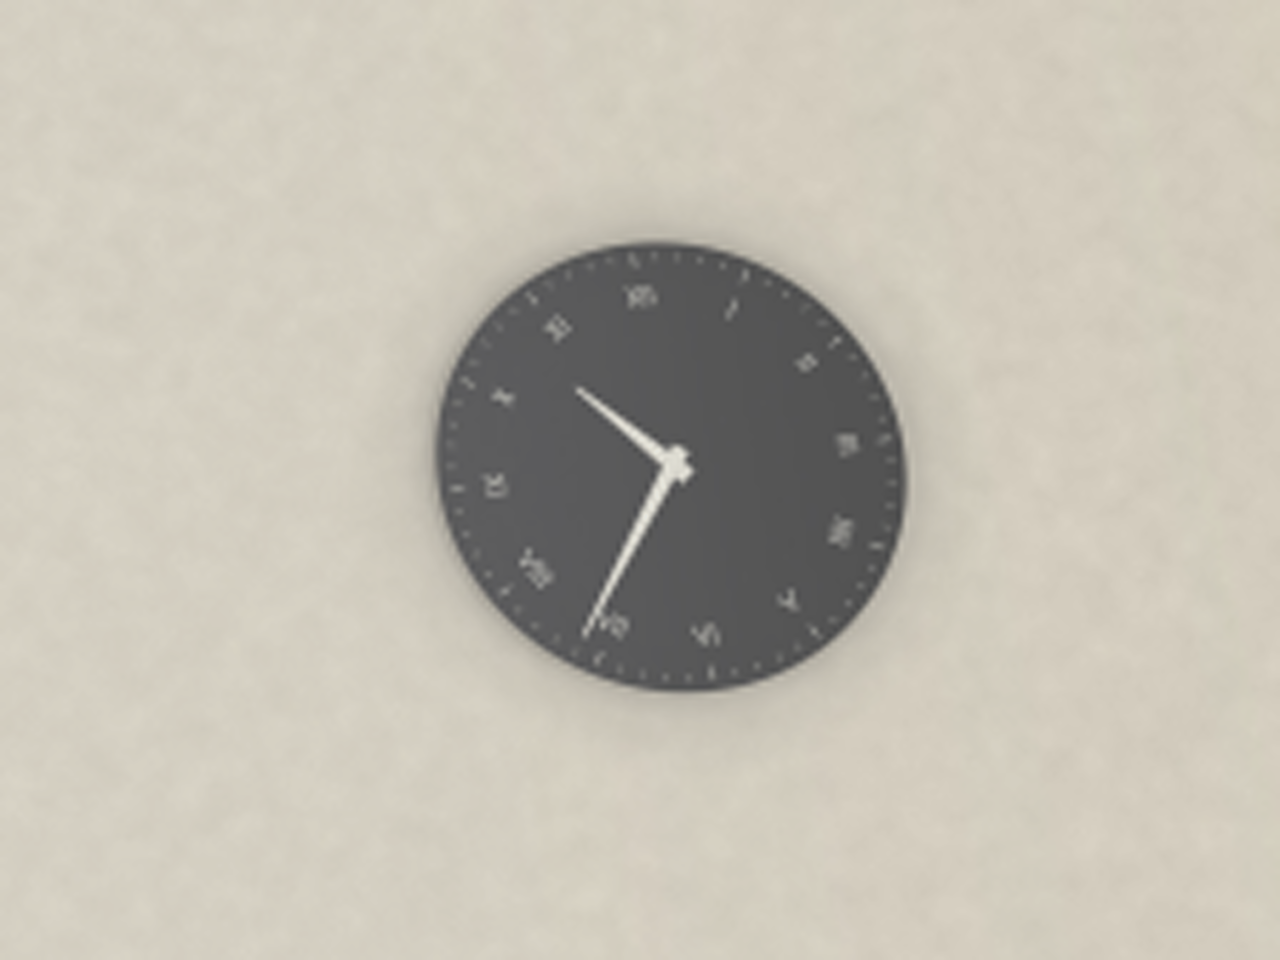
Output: 10h36
